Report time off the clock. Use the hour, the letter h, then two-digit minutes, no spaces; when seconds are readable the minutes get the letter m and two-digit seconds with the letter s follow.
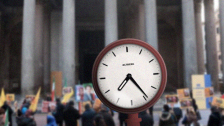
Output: 7h24
